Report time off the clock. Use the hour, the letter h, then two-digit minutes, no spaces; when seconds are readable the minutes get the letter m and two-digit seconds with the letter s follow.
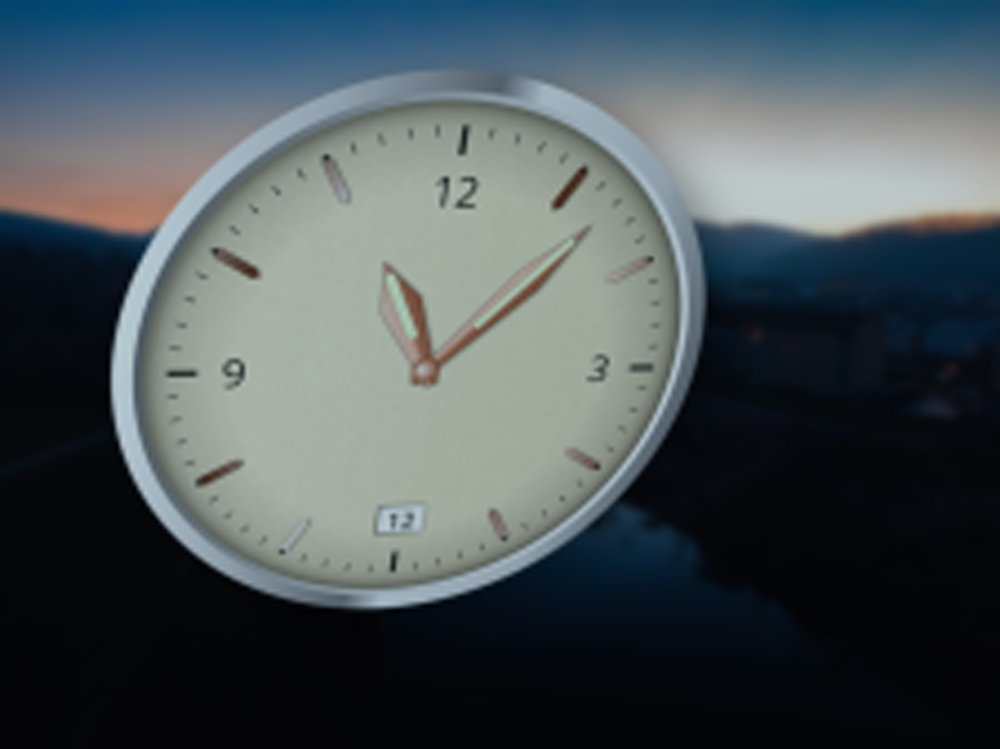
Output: 11h07
